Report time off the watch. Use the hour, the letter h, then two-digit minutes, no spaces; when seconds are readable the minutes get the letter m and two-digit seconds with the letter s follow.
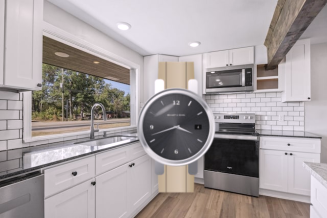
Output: 3h42
